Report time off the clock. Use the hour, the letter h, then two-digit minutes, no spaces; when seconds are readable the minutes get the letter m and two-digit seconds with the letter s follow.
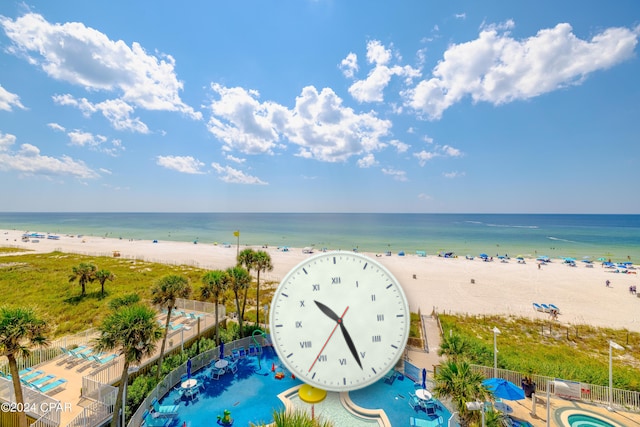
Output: 10h26m36s
